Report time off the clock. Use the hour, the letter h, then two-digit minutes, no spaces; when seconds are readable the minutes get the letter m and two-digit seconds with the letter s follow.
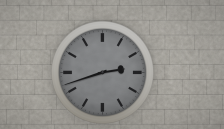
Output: 2h42
